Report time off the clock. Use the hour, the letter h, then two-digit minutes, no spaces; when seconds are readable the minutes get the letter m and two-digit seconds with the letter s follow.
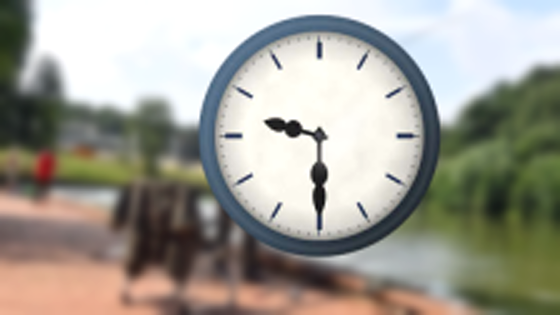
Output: 9h30
